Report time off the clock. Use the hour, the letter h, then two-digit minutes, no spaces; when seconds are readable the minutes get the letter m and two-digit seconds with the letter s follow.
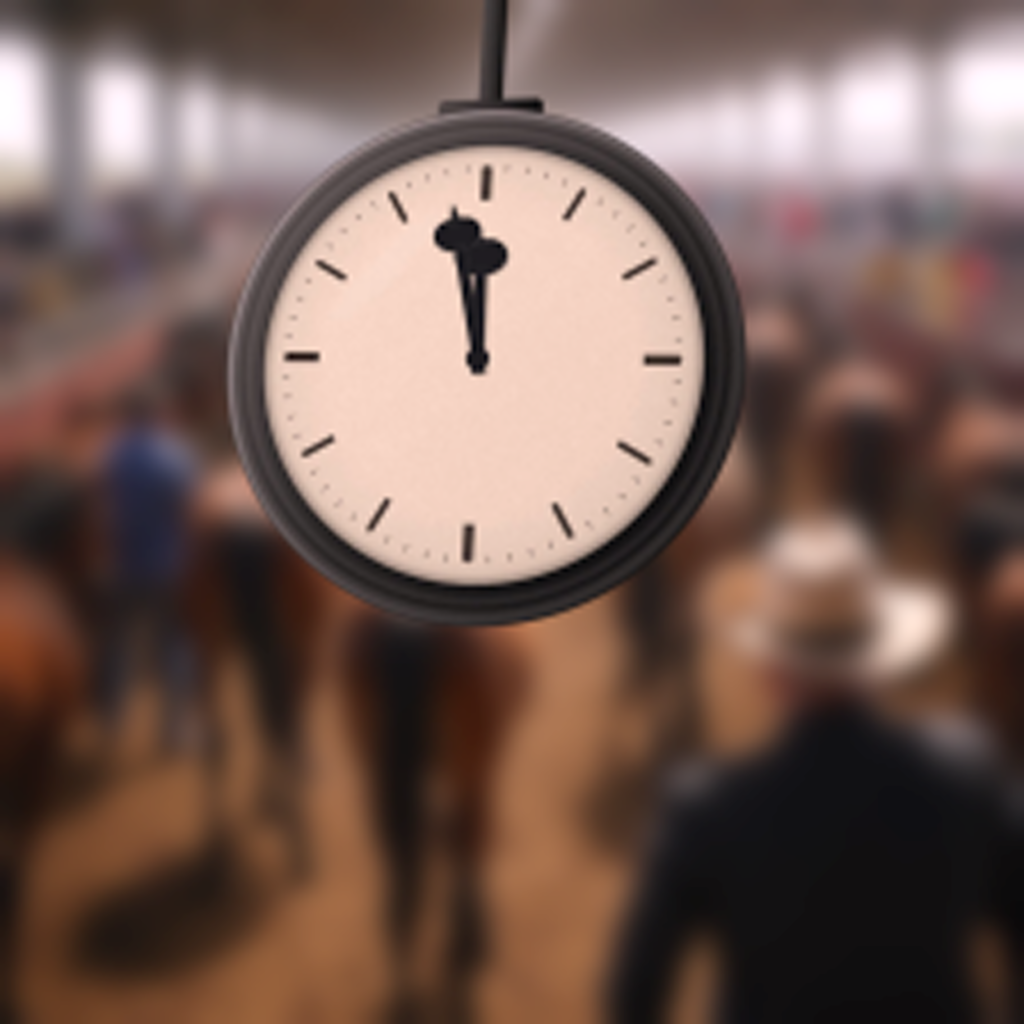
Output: 11h58
